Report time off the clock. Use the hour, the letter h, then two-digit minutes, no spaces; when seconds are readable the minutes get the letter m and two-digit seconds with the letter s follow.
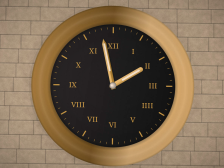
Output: 1h58
